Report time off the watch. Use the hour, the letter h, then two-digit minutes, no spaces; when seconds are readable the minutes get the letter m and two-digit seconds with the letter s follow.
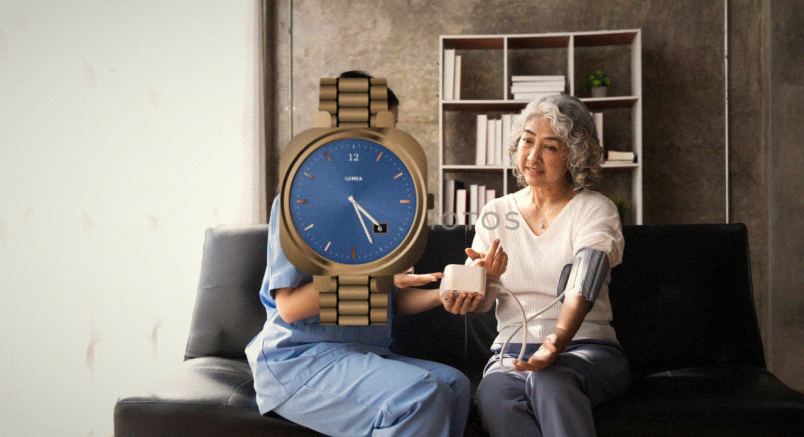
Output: 4h26
